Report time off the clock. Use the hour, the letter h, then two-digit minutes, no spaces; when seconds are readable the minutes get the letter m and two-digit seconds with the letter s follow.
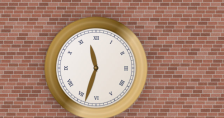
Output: 11h33
